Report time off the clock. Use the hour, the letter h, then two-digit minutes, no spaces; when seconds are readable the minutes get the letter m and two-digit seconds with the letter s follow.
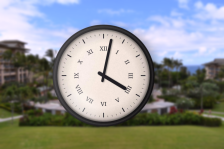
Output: 4h02
